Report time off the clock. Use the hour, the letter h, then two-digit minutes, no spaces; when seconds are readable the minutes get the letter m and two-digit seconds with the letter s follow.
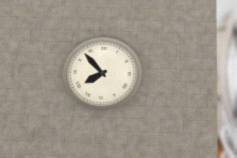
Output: 7h53
